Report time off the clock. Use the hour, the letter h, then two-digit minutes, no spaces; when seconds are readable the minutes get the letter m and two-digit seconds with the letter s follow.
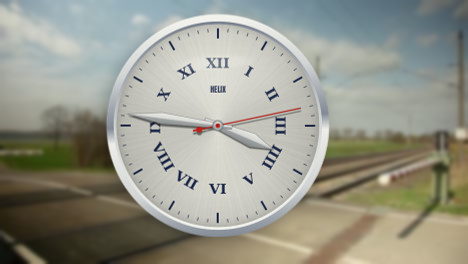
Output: 3h46m13s
